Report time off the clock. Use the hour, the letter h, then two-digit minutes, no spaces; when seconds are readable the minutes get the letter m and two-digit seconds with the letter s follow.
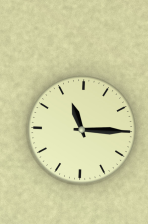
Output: 11h15
